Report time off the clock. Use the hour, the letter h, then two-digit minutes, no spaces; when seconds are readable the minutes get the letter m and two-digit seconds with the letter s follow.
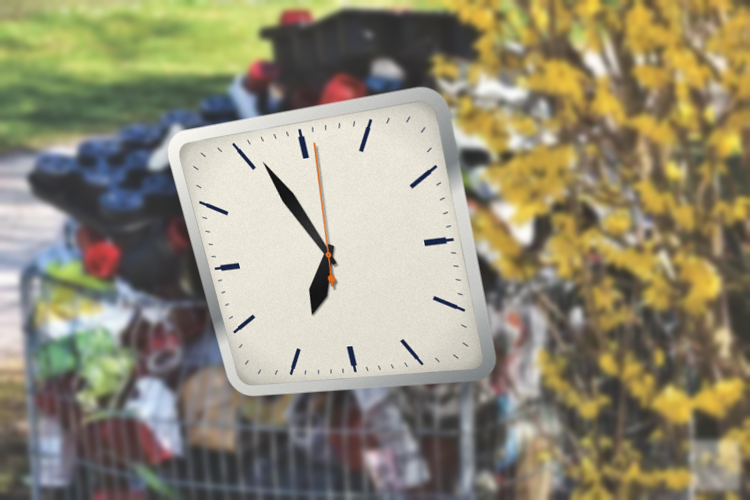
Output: 6h56m01s
